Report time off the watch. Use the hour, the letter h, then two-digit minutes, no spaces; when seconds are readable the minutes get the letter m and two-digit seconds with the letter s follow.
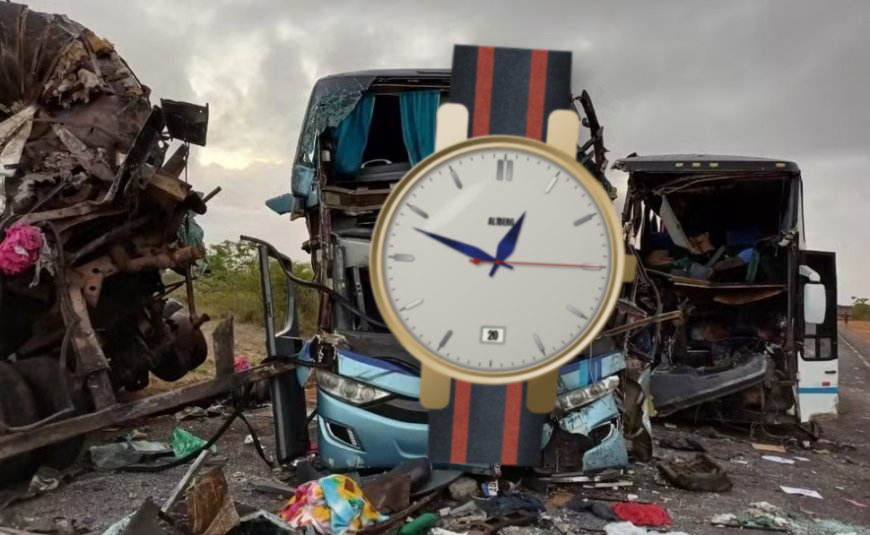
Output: 12h48m15s
